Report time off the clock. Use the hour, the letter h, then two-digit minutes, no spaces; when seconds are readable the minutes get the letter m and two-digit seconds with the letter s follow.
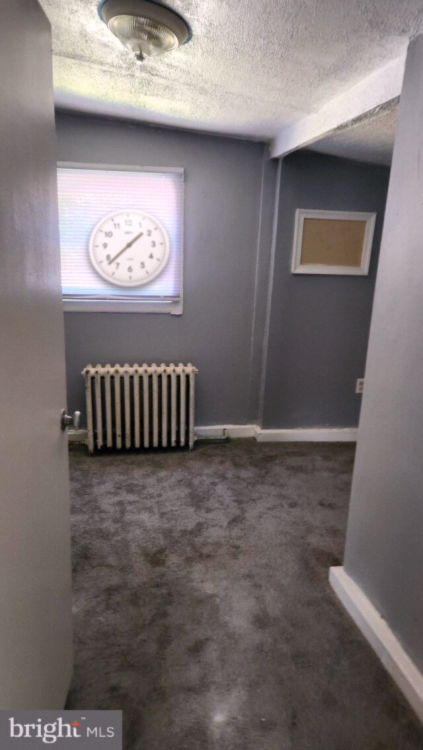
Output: 1h38
